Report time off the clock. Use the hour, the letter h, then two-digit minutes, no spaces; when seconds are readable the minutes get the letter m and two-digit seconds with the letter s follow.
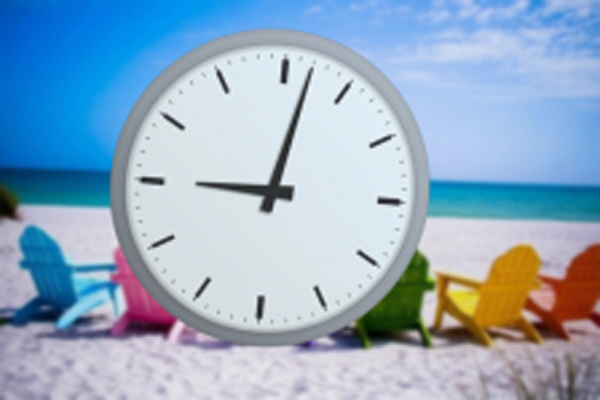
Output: 9h02
